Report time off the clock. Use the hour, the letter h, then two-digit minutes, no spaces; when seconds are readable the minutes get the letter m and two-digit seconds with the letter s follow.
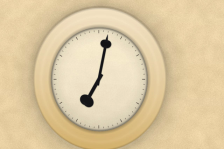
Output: 7h02
